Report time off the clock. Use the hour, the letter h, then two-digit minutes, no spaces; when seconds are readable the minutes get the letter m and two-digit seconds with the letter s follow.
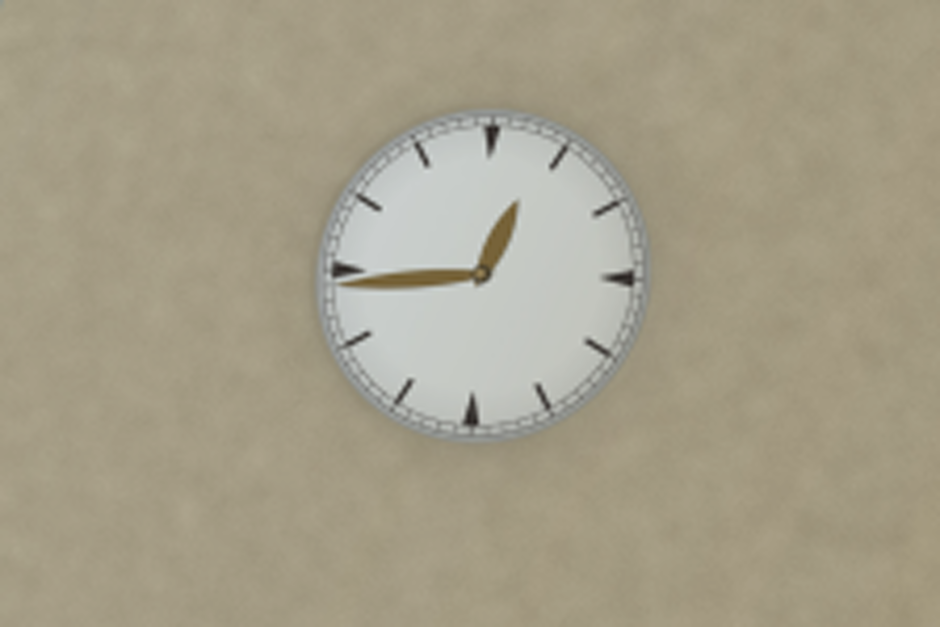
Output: 12h44
